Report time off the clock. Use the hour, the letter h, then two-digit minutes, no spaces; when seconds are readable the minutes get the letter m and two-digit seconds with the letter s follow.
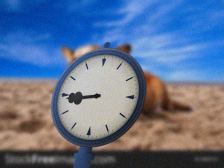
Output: 8h44
